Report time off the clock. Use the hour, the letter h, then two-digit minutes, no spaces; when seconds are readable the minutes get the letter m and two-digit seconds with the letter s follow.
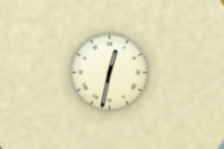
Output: 12h32
